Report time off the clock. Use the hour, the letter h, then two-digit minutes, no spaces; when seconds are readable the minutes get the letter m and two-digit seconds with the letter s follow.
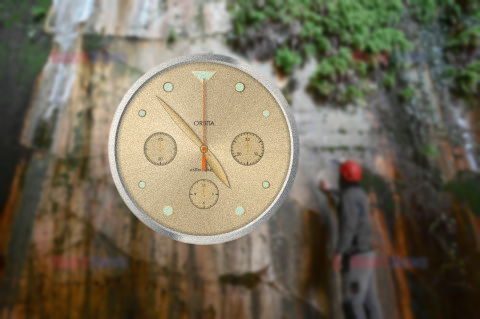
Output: 4h53
